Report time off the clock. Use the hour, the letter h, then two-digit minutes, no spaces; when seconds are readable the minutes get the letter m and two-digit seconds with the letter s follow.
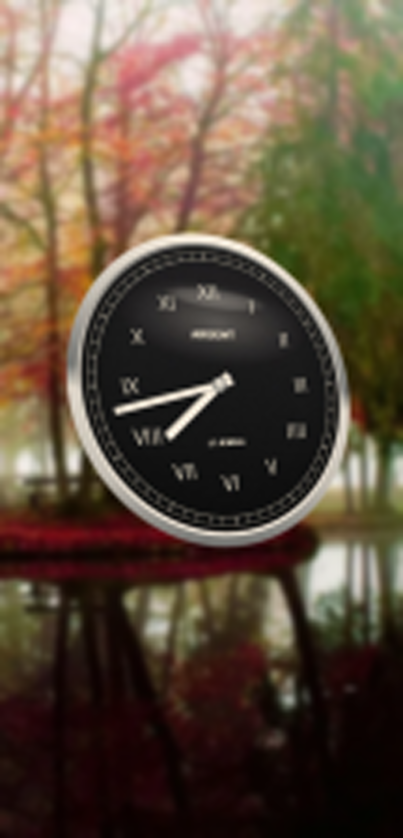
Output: 7h43
